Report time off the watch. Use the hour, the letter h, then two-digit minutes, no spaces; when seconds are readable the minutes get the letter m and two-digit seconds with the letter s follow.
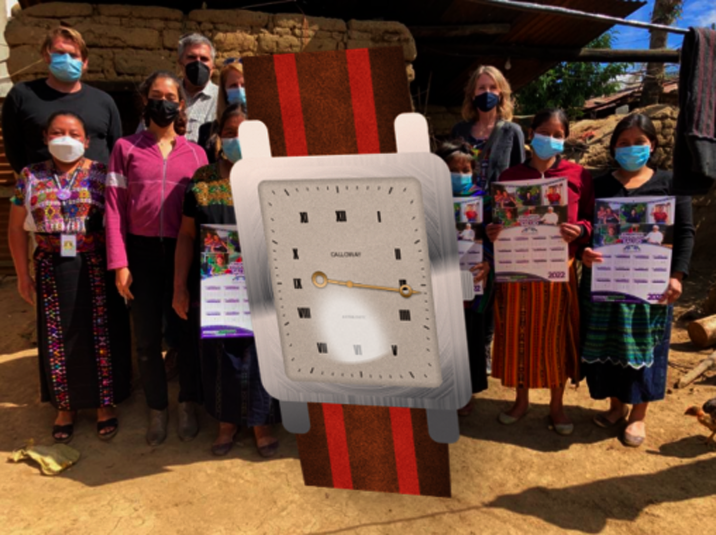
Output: 9h16
